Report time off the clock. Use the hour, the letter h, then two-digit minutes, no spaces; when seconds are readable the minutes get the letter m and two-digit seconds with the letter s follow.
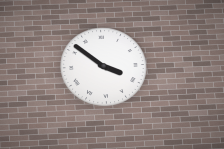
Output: 3h52
